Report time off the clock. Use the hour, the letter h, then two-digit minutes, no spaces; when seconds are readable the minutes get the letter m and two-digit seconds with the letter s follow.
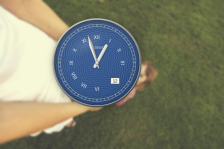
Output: 12h57
